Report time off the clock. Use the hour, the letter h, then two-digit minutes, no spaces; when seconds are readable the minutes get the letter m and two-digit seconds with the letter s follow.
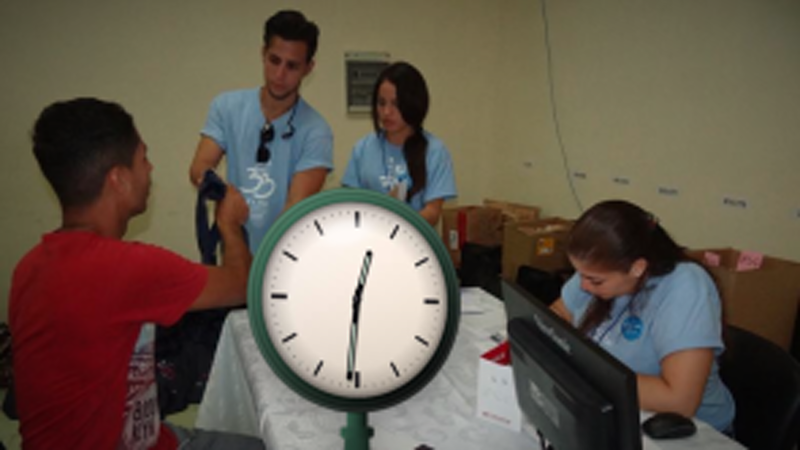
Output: 12h31
